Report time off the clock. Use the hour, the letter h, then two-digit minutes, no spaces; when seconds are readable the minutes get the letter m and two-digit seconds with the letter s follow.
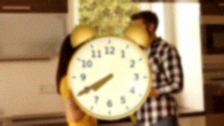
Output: 7h40
